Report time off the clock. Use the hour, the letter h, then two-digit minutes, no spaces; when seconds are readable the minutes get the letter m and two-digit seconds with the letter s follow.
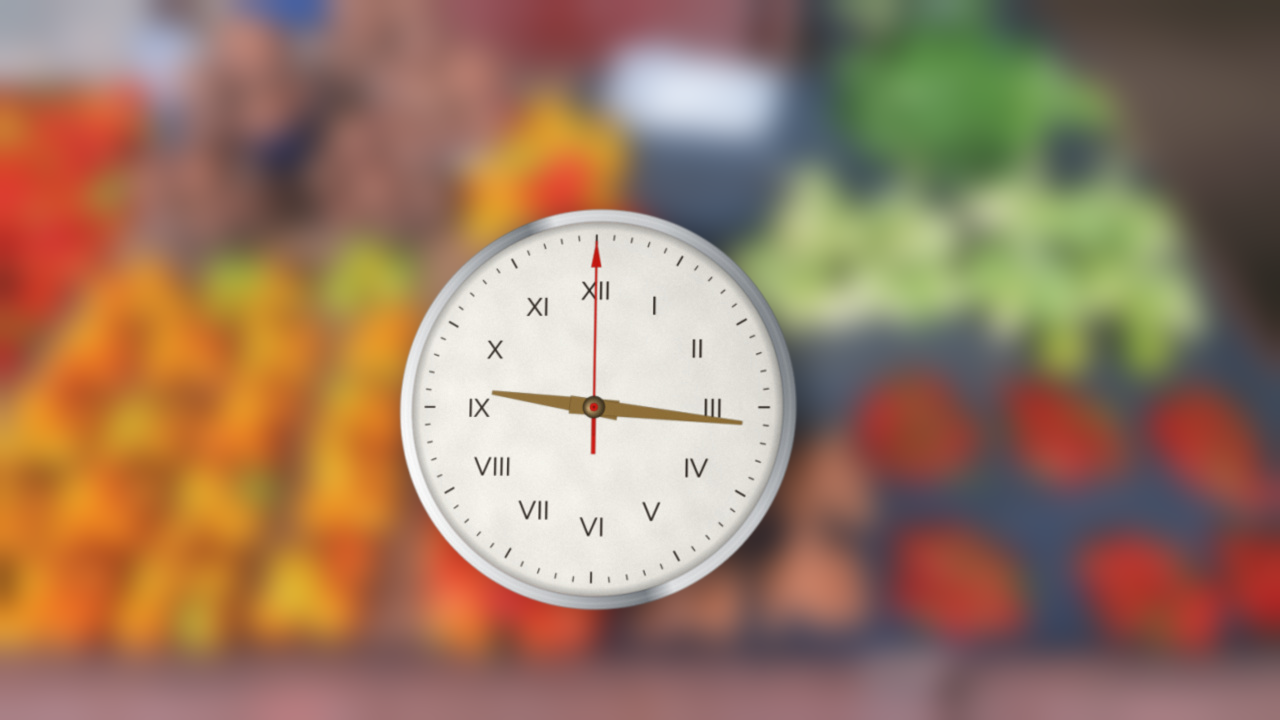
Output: 9h16m00s
